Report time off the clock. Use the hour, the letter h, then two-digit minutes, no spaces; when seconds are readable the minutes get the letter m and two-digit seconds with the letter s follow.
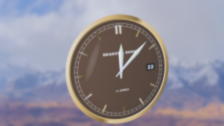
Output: 12h08
